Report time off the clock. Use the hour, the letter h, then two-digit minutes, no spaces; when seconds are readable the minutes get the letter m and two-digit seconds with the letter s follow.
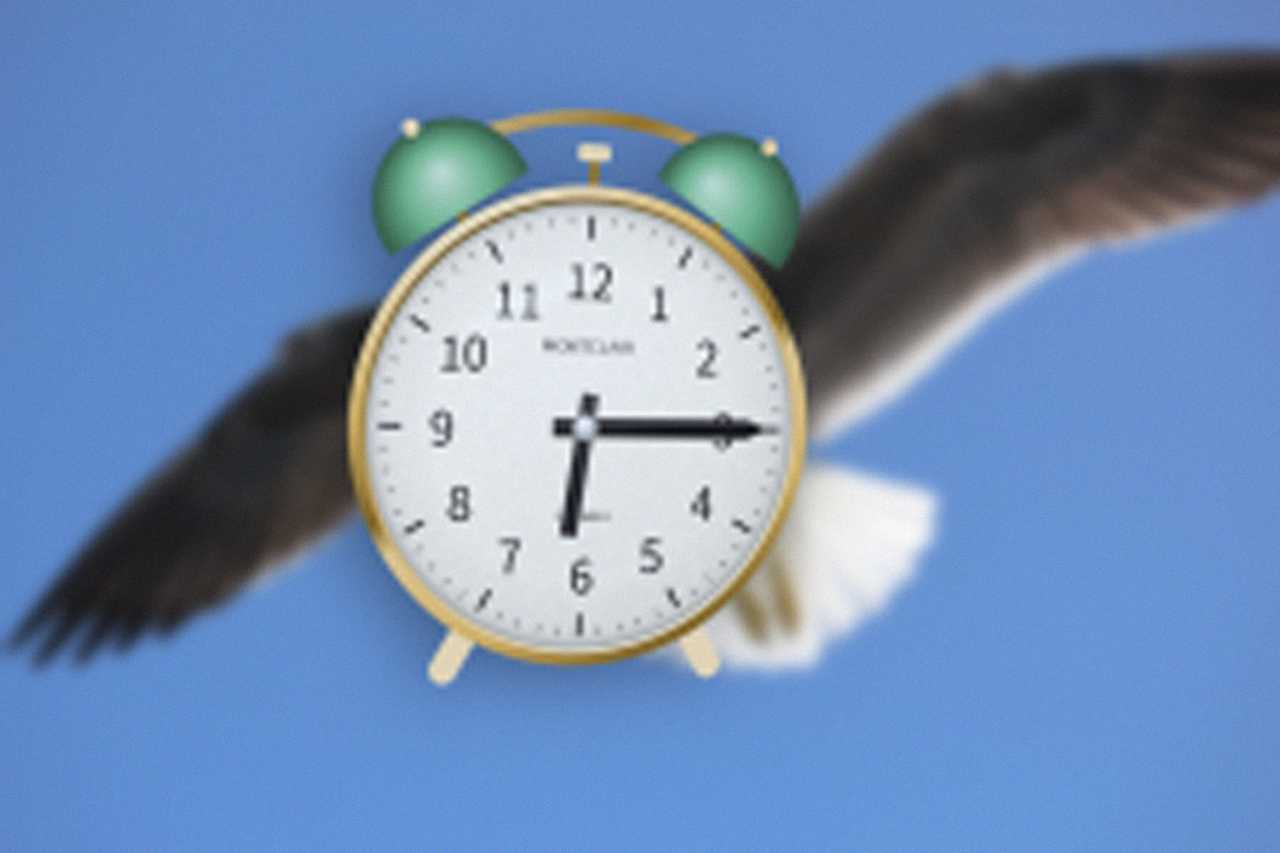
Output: 6h15
